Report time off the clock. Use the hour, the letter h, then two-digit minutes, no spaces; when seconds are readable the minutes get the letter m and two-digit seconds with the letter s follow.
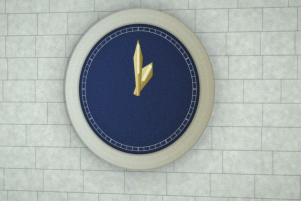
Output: 1h00
